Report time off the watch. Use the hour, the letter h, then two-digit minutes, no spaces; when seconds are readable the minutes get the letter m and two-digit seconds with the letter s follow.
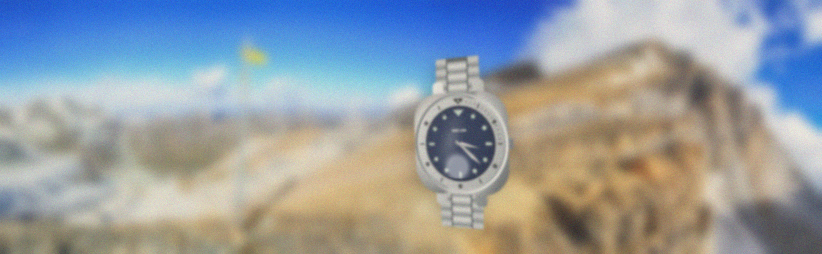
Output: 3h22
